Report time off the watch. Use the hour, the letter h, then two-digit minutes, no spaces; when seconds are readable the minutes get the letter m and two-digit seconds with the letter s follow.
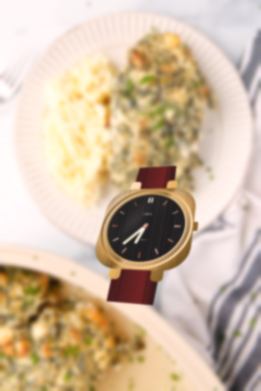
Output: 6h37
